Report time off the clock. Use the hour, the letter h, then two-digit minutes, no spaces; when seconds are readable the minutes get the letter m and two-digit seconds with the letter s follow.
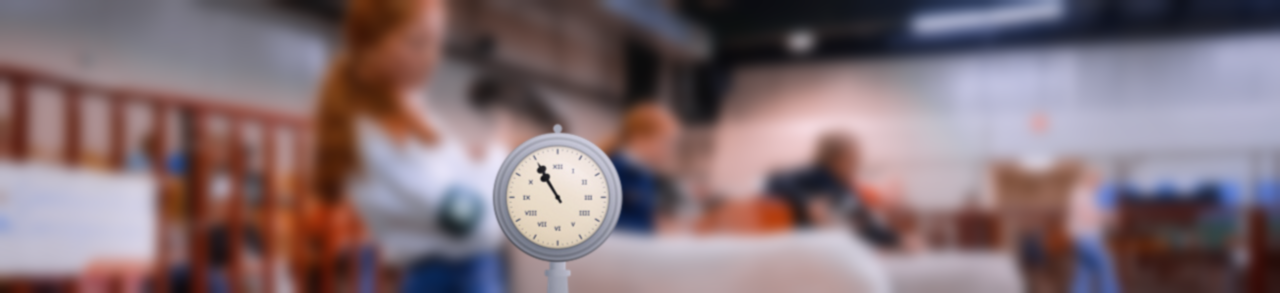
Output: 10h55
